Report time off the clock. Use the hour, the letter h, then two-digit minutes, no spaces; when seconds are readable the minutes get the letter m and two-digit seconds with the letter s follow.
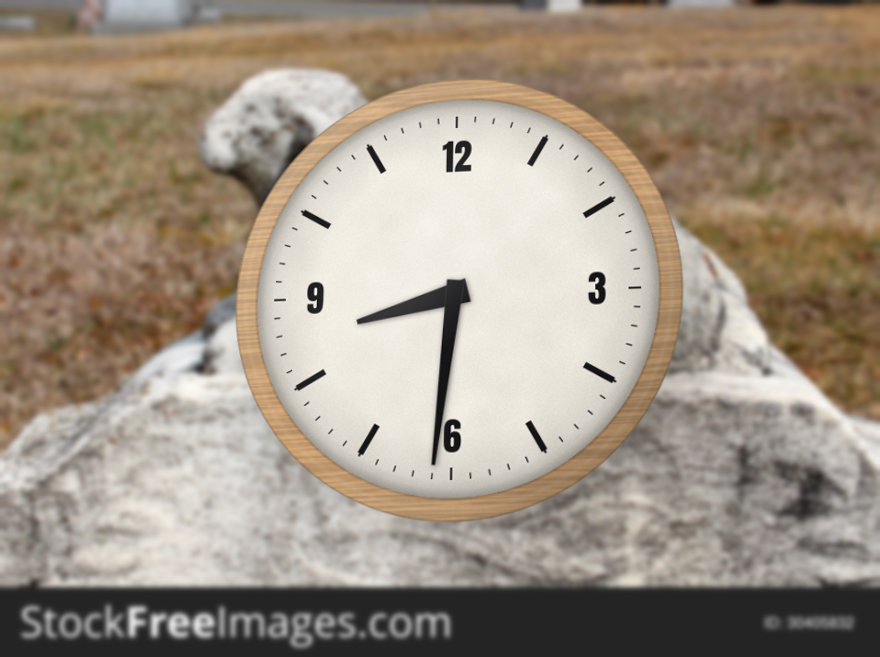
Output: 8h31
